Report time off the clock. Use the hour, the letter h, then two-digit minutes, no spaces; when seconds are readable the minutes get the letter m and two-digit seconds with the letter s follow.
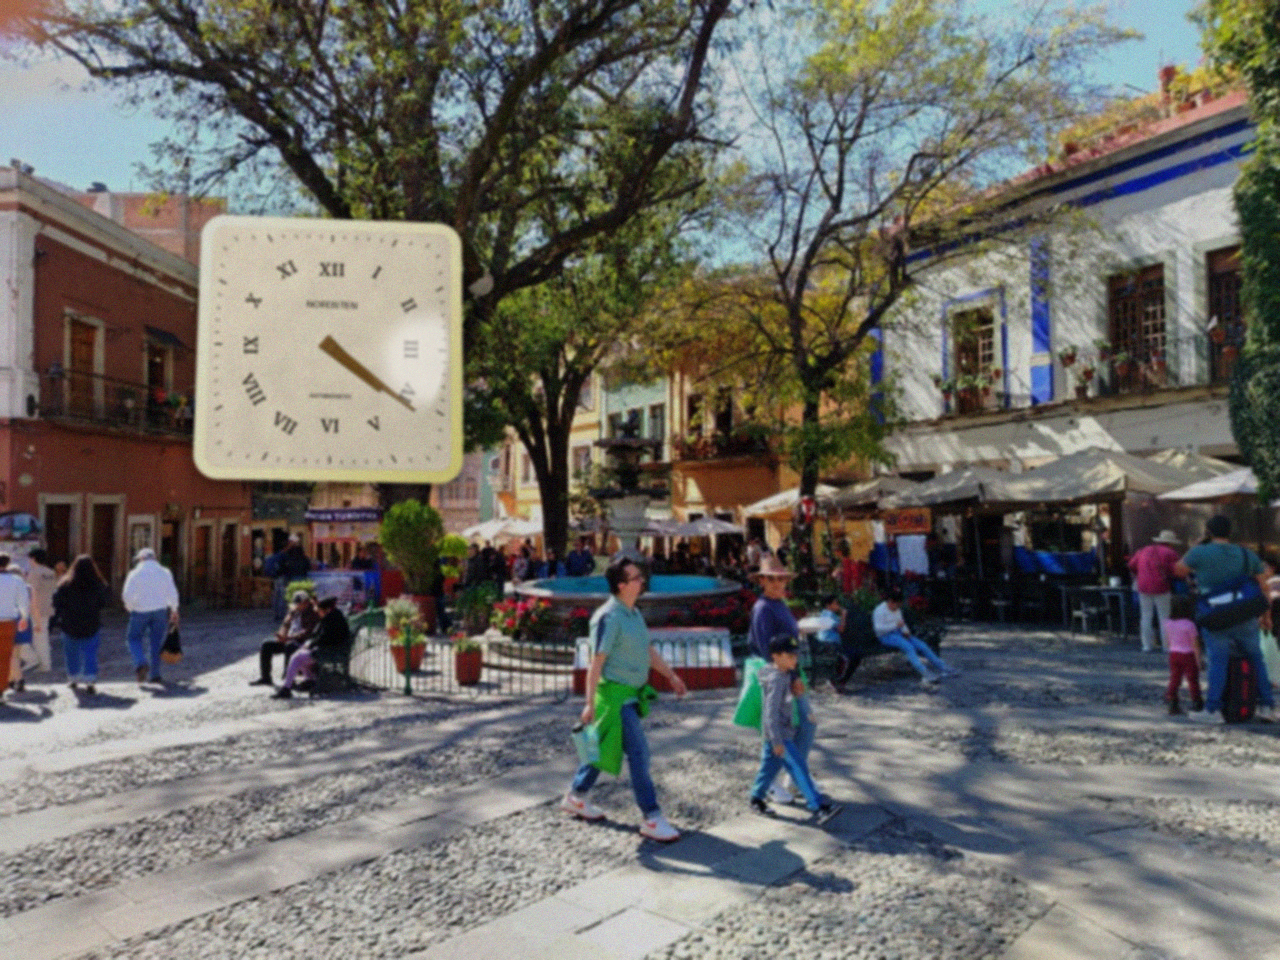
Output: 4h21
